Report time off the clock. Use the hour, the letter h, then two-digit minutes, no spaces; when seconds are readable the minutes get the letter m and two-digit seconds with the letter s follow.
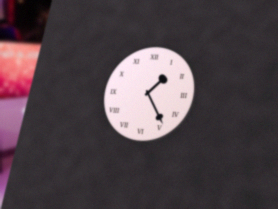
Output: 1h24
